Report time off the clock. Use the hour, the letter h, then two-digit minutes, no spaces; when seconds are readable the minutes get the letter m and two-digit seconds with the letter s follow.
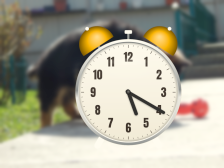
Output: 5h20
